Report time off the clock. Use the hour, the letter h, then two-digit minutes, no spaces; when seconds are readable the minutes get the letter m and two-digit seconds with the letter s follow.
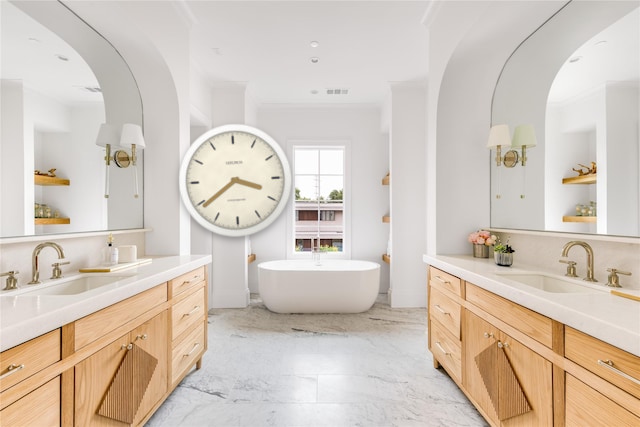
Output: 3h39
